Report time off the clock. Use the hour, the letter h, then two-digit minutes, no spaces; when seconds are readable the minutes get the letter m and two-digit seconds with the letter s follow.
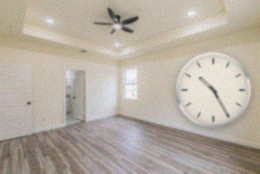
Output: 10h25
